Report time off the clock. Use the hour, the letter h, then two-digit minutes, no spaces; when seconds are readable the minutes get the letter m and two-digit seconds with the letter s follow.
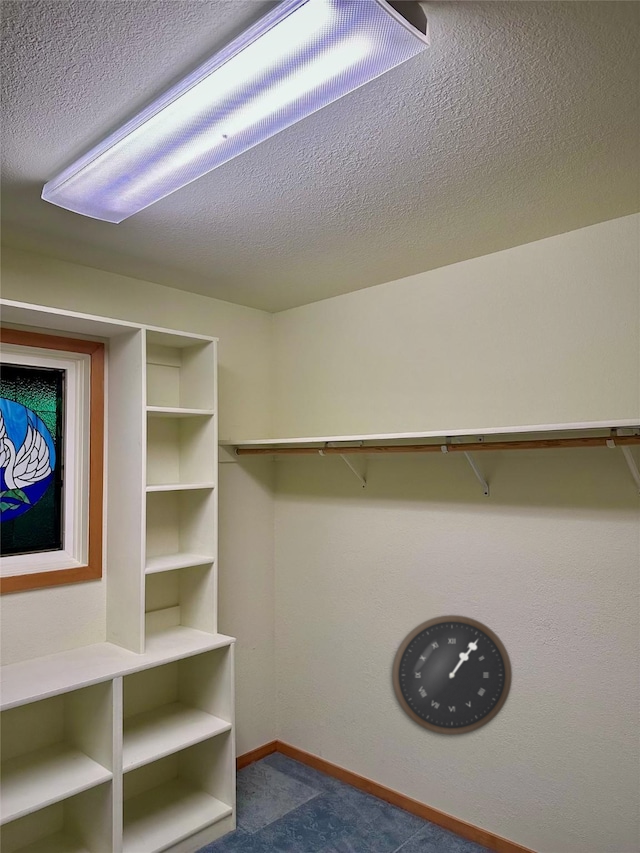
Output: 1h06
